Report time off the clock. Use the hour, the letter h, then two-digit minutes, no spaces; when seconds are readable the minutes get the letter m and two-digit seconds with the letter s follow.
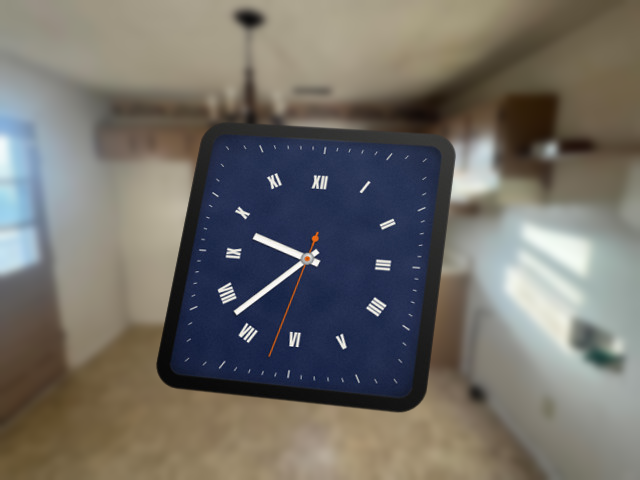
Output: 9h37m32s
